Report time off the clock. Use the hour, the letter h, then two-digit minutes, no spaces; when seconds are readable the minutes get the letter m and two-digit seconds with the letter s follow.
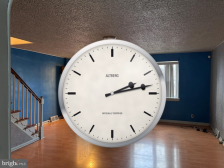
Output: 2h13
